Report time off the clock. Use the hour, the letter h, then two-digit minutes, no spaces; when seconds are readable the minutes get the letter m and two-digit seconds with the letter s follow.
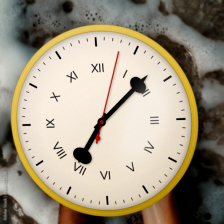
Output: 7h08m03s
